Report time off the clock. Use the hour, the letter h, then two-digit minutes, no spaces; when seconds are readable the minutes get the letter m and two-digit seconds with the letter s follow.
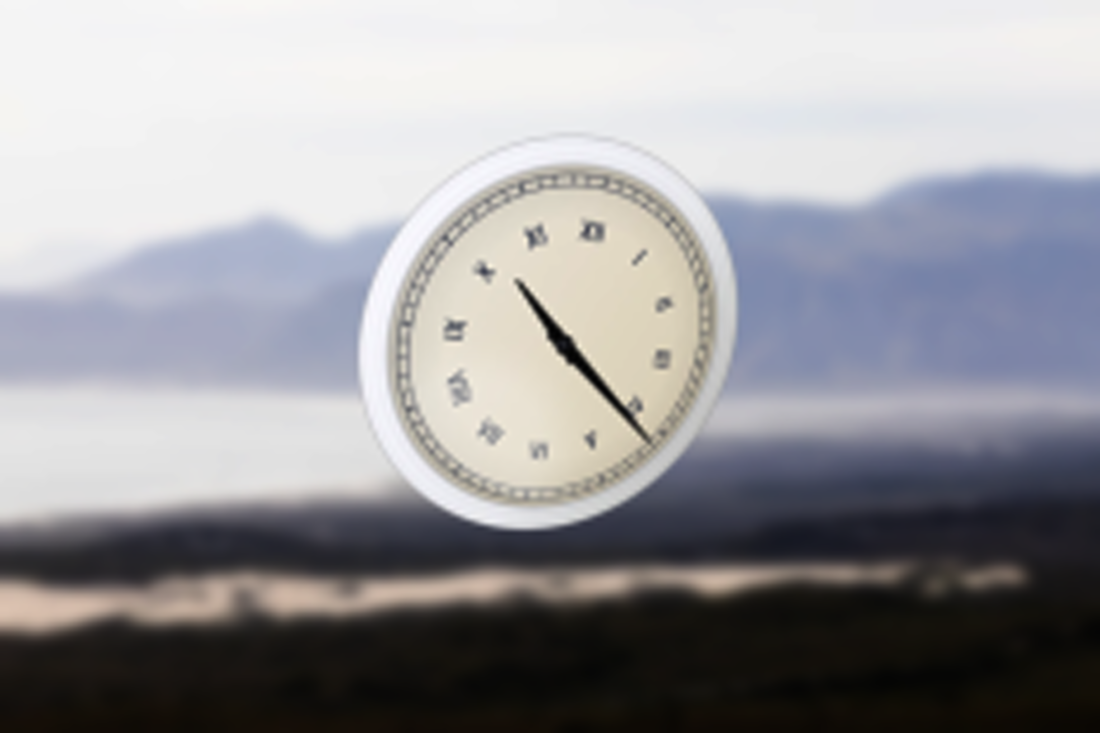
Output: 10h21
